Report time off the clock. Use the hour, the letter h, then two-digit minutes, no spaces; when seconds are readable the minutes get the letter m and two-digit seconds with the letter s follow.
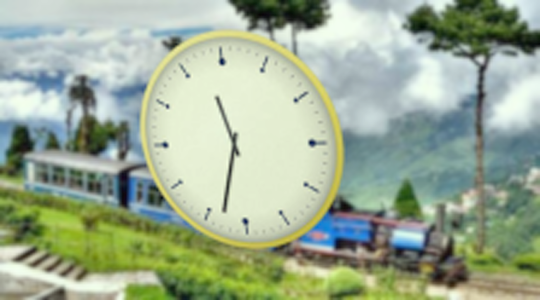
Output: 11h33
